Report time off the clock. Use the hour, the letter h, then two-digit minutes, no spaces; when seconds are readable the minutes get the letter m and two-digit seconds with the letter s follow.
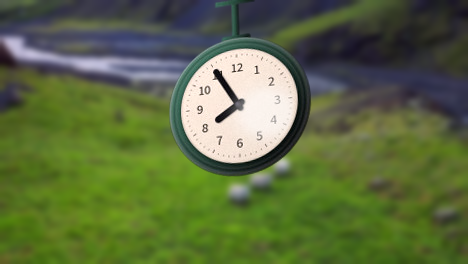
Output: 7h55
